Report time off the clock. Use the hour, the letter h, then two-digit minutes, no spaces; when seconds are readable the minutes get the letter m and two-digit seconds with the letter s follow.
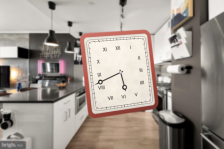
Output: 5h42
